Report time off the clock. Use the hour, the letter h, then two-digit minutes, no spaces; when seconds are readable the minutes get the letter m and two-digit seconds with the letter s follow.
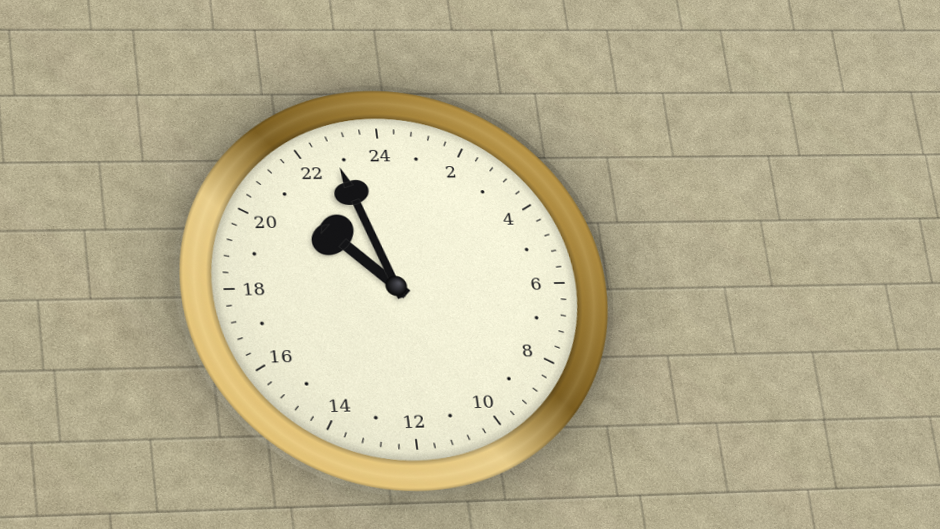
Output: 20h57
